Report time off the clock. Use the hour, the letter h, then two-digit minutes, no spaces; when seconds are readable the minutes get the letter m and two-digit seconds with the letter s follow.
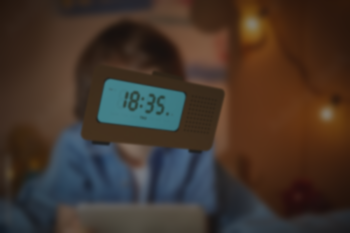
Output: 18h35
